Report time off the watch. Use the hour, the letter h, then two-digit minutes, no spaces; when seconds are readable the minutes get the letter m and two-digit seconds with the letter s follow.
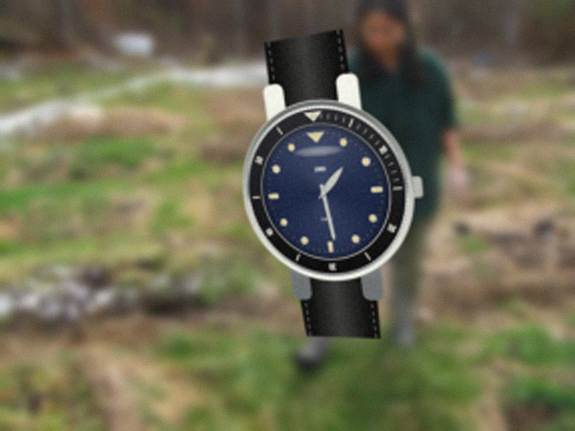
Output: 1h29
